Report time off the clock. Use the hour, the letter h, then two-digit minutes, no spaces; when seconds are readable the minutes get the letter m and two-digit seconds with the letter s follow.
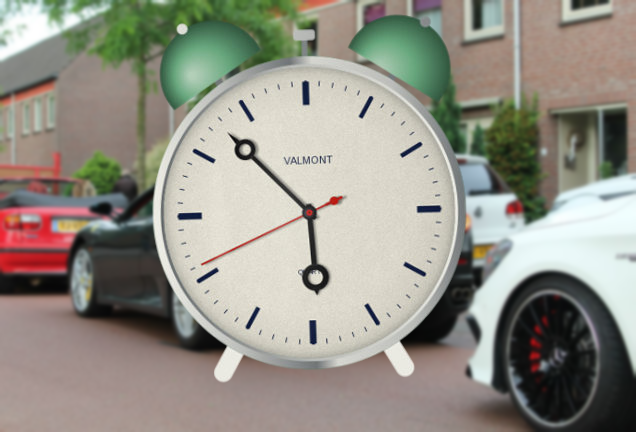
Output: 5h52m41s
